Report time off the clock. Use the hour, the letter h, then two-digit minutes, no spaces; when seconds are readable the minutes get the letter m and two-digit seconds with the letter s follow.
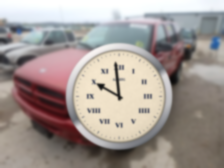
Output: 9h59
